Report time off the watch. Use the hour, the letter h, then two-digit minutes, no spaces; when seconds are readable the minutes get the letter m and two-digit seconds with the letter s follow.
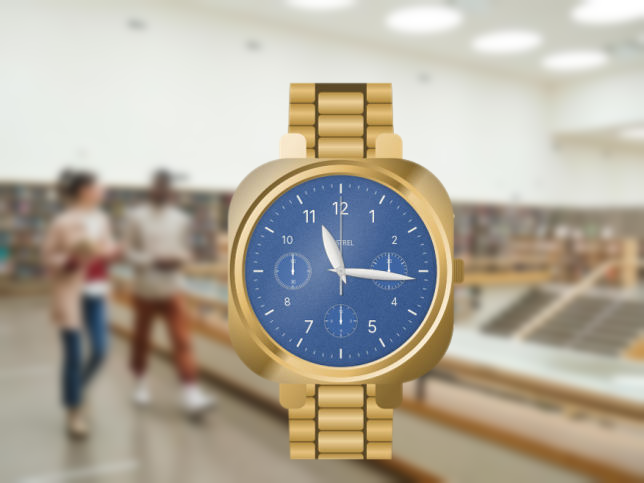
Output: 11h16
